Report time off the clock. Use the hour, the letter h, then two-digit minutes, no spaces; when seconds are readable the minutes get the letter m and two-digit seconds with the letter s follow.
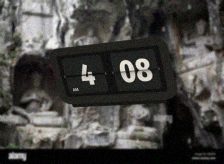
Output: 4h08
